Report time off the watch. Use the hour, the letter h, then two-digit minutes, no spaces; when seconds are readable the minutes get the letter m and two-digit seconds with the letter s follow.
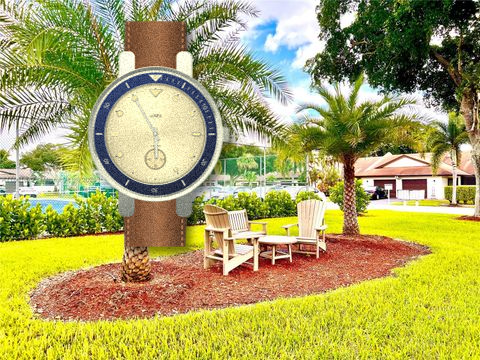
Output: 5h55
